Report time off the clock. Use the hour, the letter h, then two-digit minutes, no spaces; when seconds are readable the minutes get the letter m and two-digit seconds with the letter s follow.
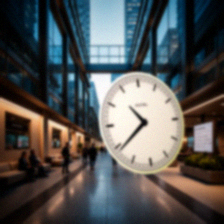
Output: 10h39
